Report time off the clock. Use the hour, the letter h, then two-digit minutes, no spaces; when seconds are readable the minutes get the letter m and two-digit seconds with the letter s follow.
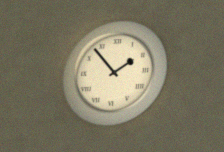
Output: 1h53
